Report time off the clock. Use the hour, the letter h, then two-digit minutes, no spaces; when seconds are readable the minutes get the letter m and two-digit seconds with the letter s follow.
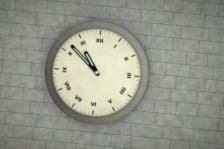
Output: 10h52
